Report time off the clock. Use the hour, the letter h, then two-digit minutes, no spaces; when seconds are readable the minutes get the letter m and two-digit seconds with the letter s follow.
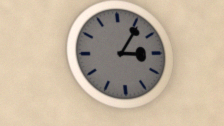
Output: 3h06
